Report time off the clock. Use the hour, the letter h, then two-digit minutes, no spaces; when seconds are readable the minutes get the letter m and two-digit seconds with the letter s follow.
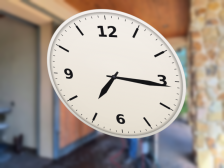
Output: 7h16
